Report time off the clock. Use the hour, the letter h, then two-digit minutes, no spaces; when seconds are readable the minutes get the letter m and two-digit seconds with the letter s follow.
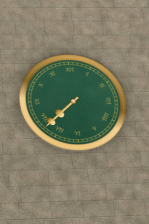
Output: 7h38
